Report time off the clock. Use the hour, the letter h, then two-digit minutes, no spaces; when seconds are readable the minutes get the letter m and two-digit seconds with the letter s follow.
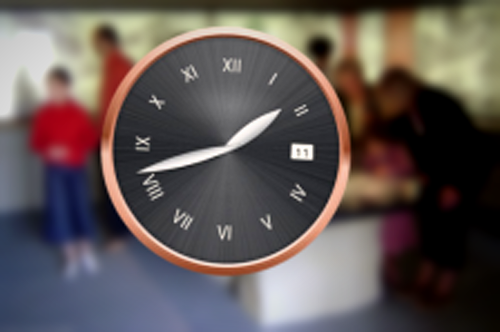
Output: 1h42
